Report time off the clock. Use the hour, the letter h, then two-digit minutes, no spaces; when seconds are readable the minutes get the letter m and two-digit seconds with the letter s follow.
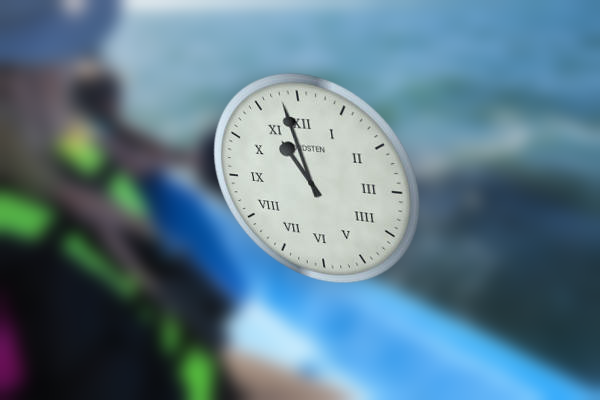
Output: 10h58
